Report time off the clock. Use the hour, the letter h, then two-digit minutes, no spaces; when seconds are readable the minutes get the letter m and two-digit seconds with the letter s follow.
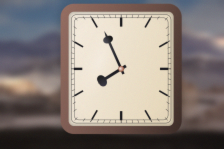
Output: 7h56
